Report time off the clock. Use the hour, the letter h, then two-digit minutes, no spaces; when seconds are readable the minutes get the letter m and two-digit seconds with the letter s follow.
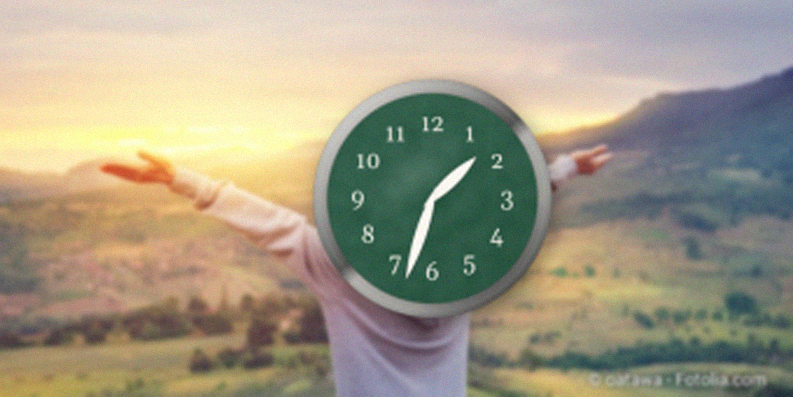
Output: 1h33
